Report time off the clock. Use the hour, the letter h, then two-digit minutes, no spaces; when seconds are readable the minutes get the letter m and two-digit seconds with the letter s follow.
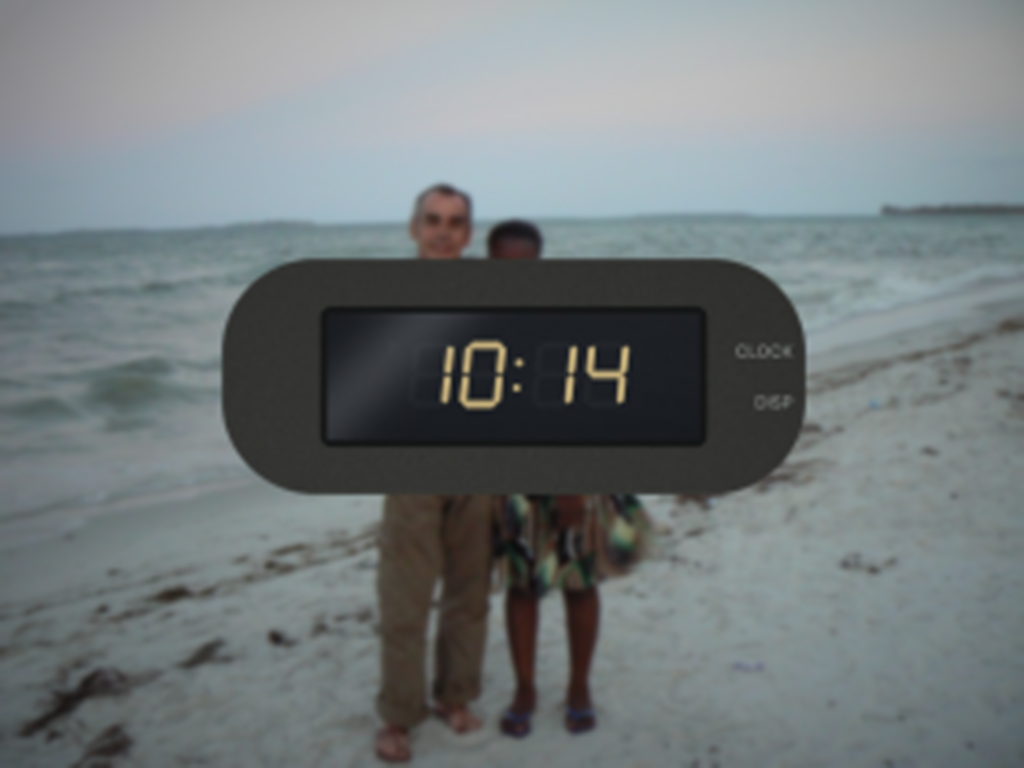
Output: 10h14
